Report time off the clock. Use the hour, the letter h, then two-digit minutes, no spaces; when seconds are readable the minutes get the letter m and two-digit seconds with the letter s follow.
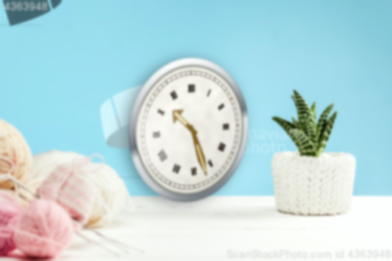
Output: 10h27
